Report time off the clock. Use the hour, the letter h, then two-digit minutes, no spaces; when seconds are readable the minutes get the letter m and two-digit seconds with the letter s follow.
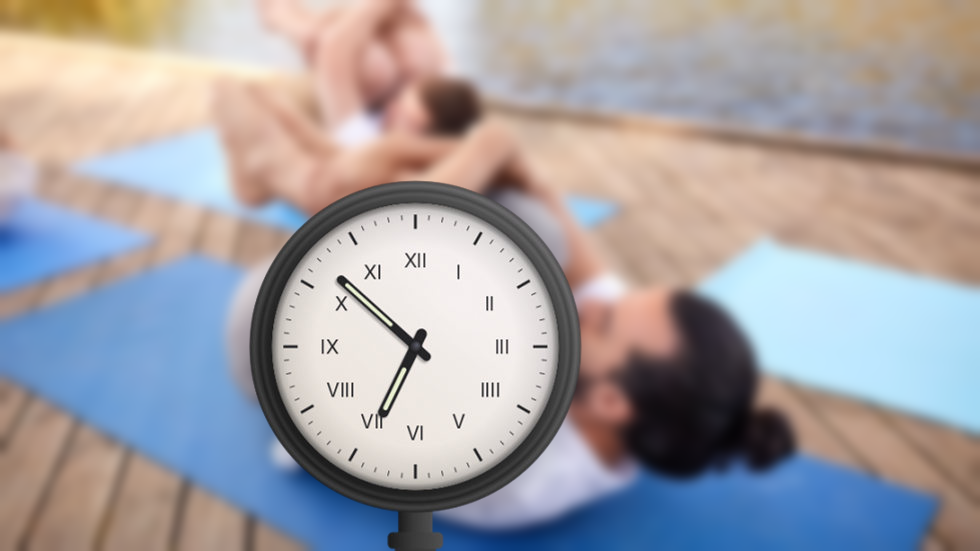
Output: 6h52
